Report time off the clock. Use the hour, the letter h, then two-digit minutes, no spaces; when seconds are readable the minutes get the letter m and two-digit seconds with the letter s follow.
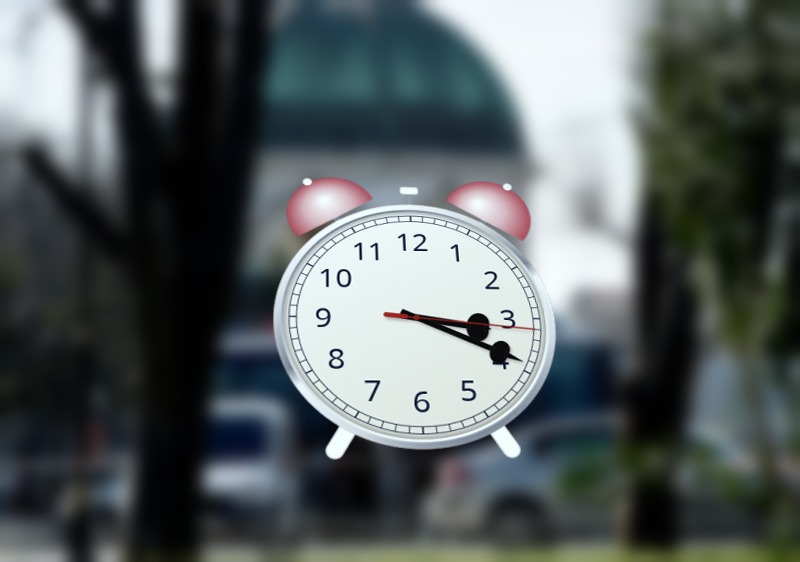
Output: 3h19m16s
